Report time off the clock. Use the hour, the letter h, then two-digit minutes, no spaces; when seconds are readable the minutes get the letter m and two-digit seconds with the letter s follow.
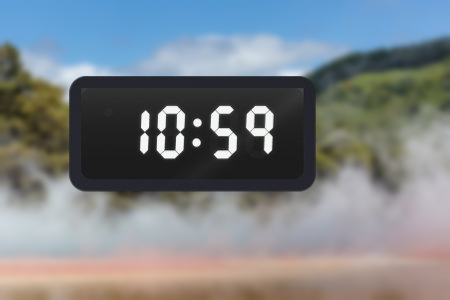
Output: 10h59
